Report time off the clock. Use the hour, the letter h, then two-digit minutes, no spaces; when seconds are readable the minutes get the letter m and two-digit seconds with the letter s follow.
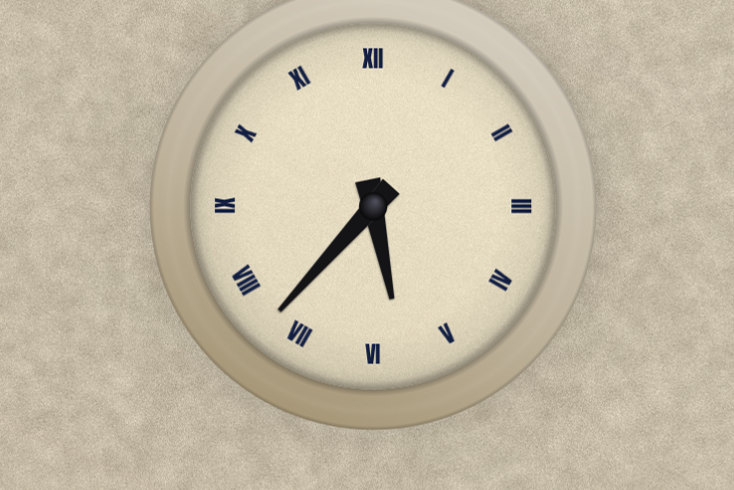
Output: 5h37
